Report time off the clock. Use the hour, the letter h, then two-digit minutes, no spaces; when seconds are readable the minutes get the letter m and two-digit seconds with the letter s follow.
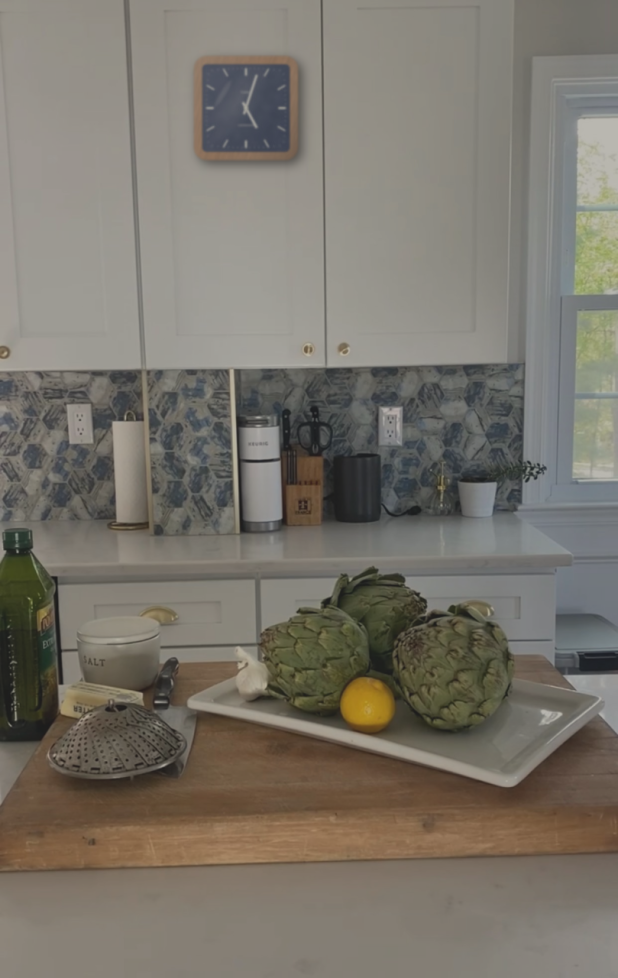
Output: 5h03
